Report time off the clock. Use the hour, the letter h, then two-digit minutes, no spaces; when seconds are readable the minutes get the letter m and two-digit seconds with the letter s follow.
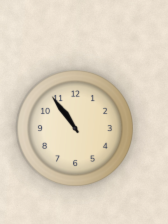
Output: 10h54
